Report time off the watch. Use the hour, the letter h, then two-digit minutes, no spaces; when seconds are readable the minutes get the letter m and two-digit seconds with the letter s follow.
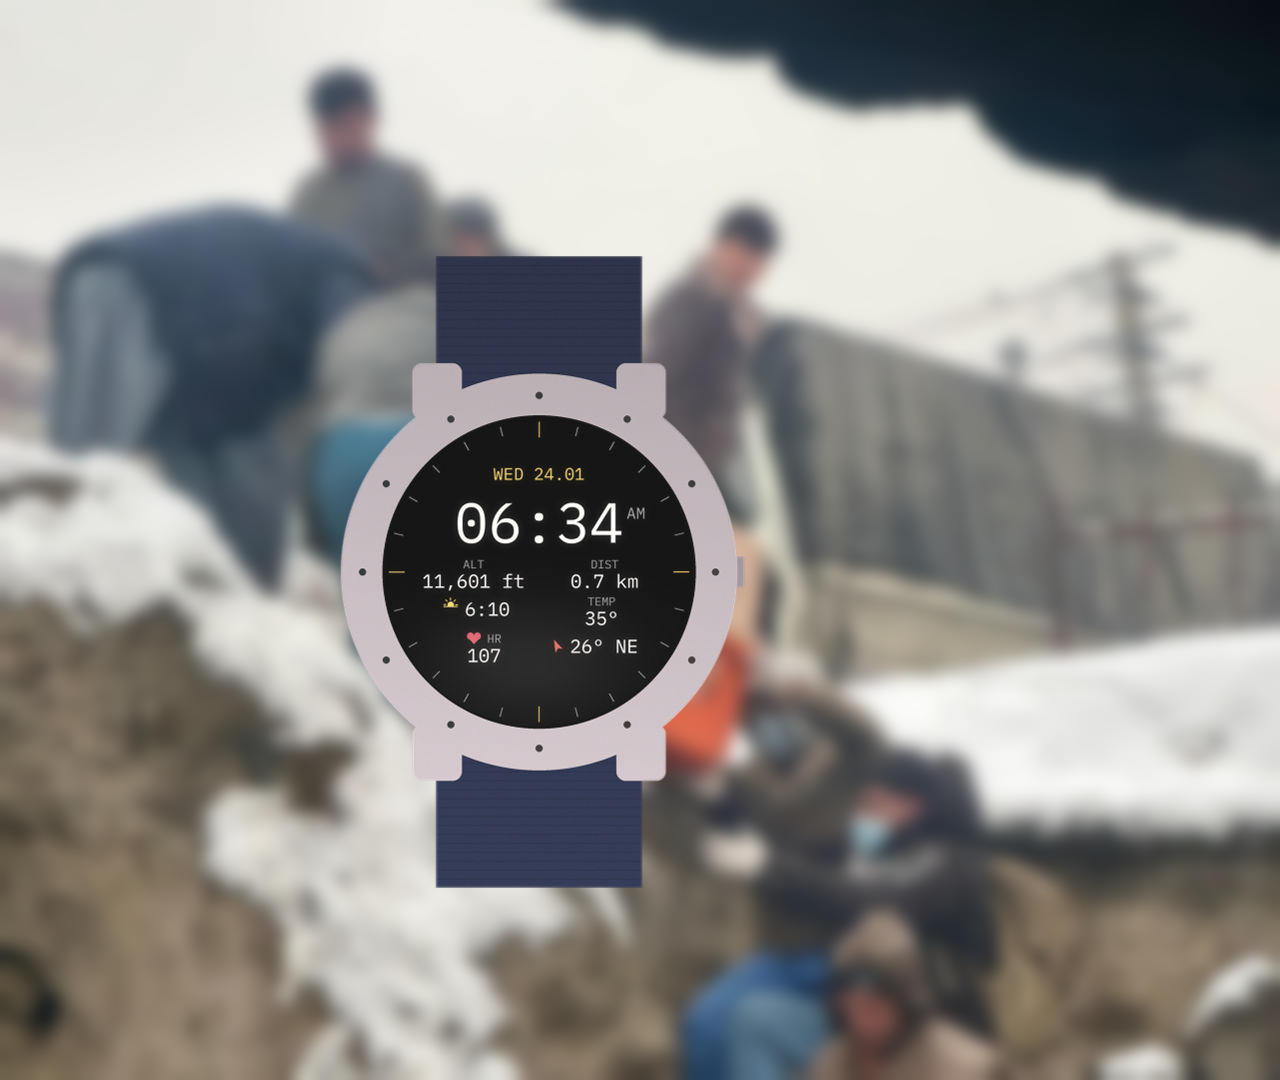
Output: 6h34
